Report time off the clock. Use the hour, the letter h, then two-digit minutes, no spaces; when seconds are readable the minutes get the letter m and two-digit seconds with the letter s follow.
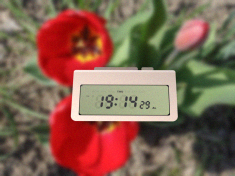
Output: 19h14m29s
